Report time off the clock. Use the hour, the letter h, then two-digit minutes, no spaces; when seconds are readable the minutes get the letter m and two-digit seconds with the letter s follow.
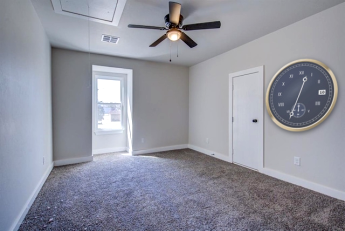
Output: 12h33
